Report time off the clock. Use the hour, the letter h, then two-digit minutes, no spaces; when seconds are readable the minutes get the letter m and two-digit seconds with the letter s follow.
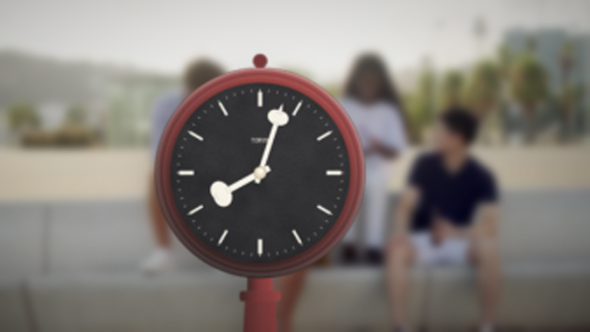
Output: 8h03
